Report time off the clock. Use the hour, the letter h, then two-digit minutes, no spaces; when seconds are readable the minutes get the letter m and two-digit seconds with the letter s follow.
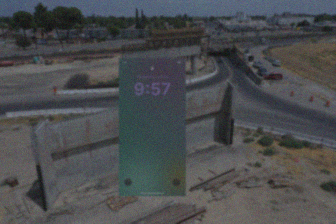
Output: 9h57
